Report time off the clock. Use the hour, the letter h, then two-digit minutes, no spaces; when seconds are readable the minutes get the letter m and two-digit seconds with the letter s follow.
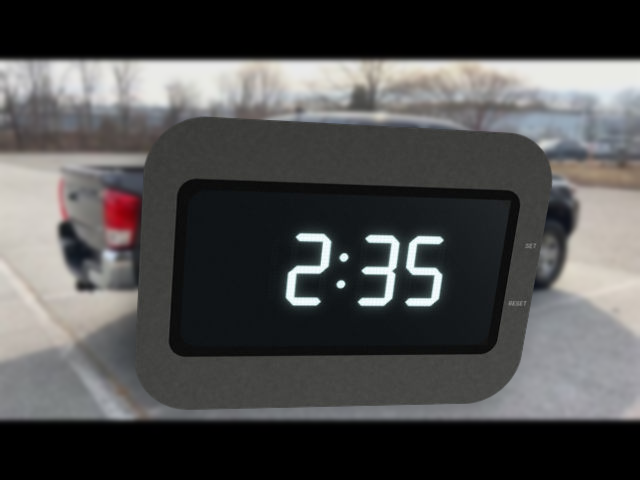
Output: 2h35
